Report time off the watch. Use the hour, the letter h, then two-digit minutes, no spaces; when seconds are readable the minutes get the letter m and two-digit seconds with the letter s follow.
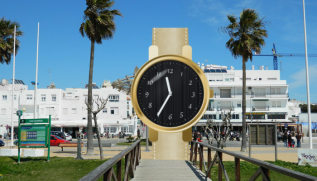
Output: 11h35
